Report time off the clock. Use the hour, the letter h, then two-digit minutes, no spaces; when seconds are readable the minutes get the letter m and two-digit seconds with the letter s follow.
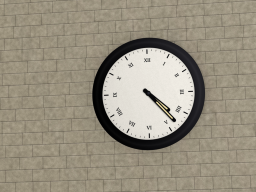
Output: 4h23
